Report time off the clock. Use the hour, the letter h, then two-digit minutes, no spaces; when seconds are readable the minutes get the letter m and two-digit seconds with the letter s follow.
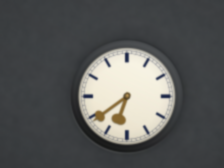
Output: 6h39
